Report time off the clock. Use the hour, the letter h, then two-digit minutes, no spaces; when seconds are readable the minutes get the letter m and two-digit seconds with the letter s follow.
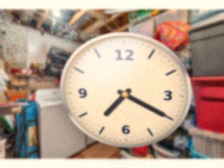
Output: 7h20
